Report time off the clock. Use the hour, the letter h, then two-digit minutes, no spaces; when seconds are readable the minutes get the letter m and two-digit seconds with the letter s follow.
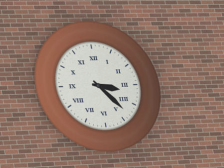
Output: 3h23
